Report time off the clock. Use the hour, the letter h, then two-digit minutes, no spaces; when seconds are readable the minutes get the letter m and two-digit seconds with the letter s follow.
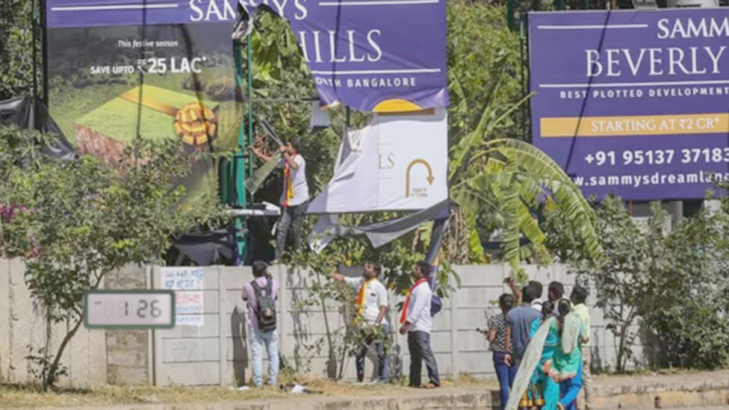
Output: 1h26
